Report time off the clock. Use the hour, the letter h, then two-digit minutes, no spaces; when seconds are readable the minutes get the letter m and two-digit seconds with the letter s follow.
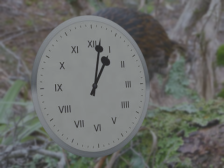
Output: 1h02
